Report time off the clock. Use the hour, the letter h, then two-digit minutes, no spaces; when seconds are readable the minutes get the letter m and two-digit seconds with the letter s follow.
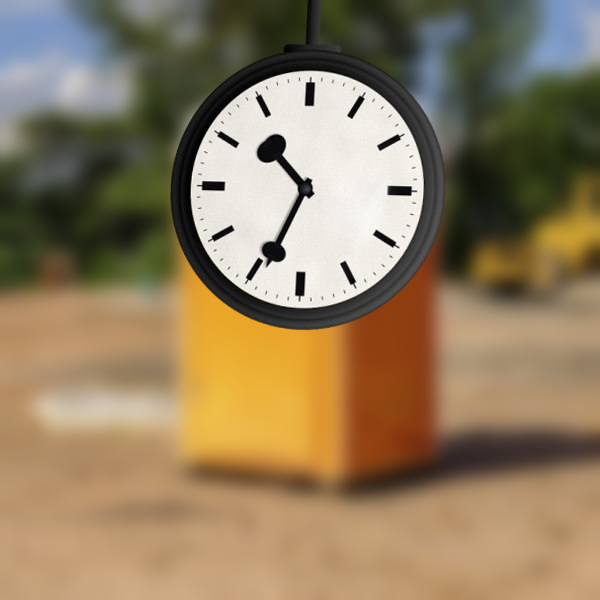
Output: 10h34
